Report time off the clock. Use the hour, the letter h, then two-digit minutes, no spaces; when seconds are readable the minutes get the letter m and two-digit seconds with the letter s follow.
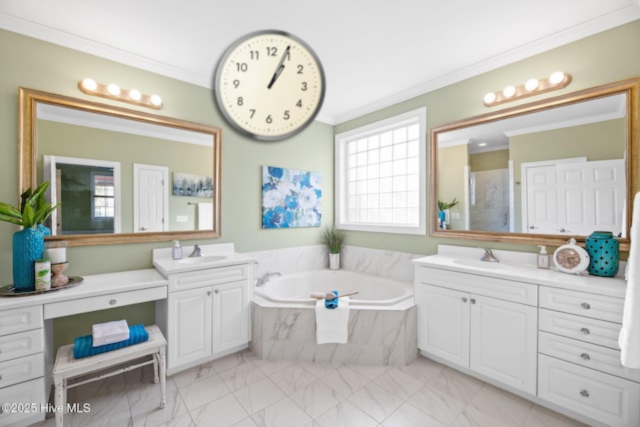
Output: 1h04
